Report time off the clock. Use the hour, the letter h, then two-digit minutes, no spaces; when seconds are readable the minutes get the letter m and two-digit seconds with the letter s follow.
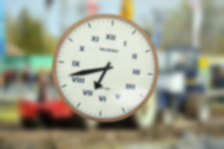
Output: 6h42
